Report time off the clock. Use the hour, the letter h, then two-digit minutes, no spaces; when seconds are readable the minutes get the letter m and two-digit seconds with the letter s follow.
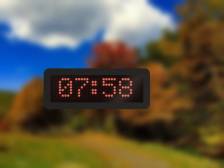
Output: 7h58
